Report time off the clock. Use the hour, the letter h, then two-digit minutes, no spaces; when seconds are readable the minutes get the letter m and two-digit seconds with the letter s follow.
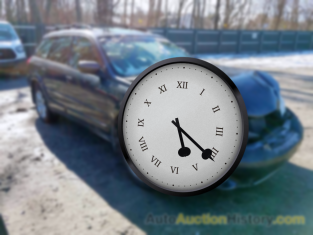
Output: 5h21
